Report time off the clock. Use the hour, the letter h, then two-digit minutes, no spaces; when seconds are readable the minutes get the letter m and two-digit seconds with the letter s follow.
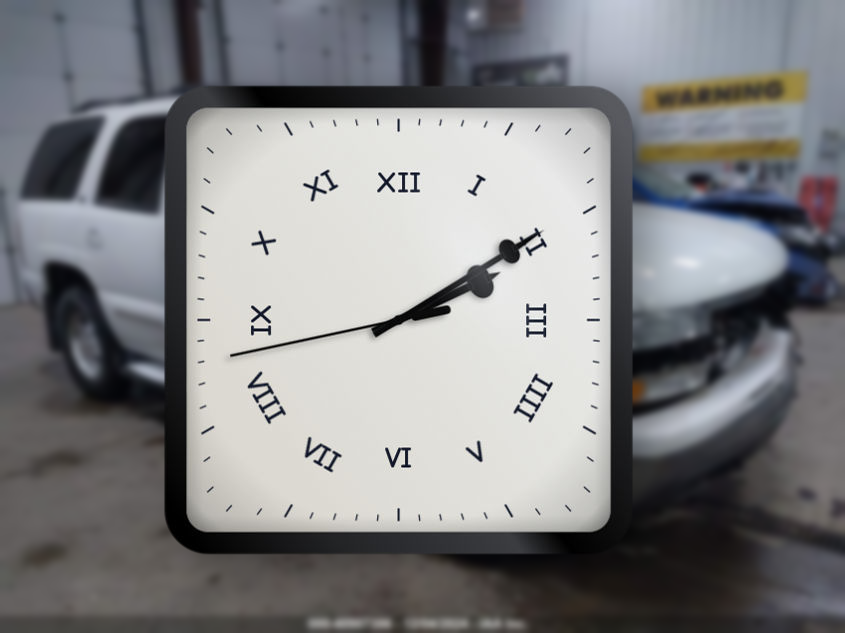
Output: 2h09m43s
